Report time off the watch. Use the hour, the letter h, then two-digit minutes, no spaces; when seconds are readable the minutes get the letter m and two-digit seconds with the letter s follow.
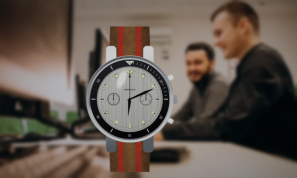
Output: 6h11
